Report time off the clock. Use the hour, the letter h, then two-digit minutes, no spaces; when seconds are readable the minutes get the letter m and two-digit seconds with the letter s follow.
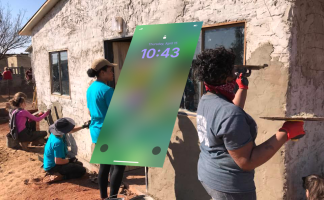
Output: 10h43
